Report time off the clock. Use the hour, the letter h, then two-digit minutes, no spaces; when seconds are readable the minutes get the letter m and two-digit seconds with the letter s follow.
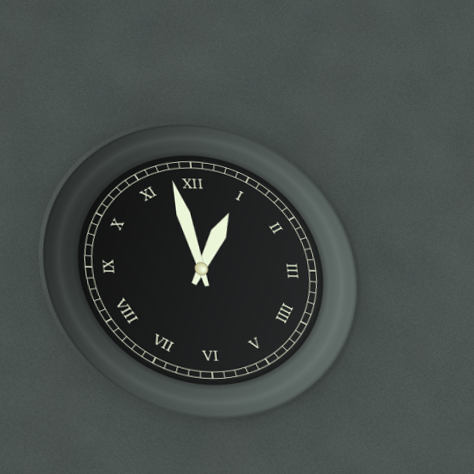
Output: 12h58
